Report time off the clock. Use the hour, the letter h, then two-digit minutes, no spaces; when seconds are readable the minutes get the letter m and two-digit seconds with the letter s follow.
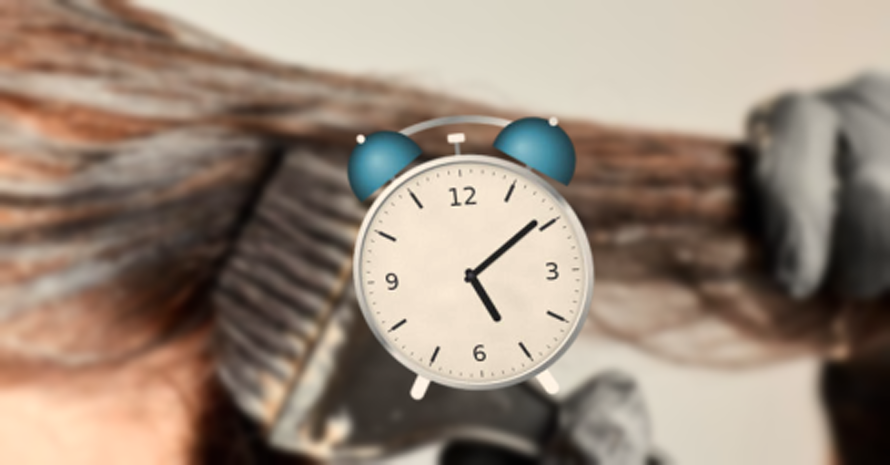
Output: 5h09
